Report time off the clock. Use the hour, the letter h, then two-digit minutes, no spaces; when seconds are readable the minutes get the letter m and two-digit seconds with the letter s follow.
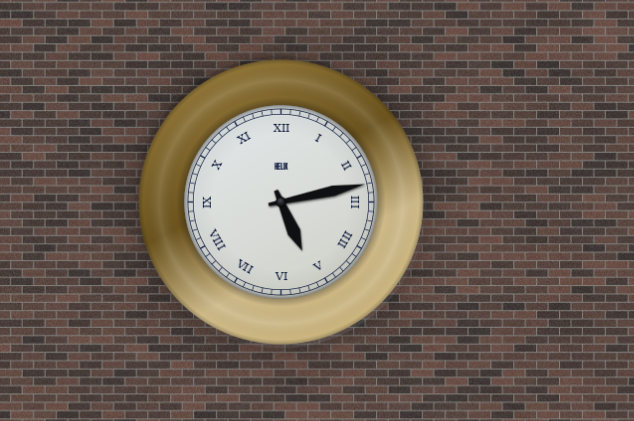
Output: 5h13
